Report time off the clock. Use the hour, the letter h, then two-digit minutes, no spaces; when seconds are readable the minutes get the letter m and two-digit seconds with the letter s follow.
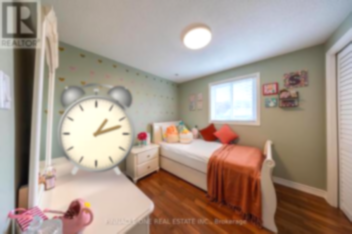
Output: 1h12
